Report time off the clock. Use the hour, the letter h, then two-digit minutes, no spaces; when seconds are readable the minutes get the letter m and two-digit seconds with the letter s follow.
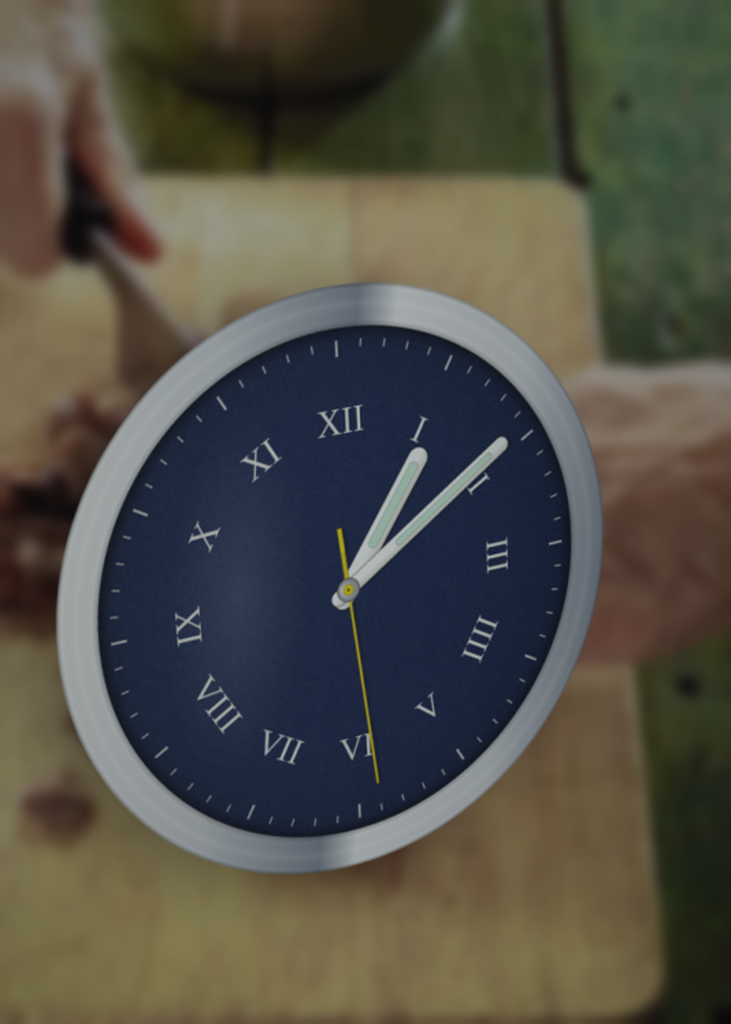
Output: 1h09m29s
